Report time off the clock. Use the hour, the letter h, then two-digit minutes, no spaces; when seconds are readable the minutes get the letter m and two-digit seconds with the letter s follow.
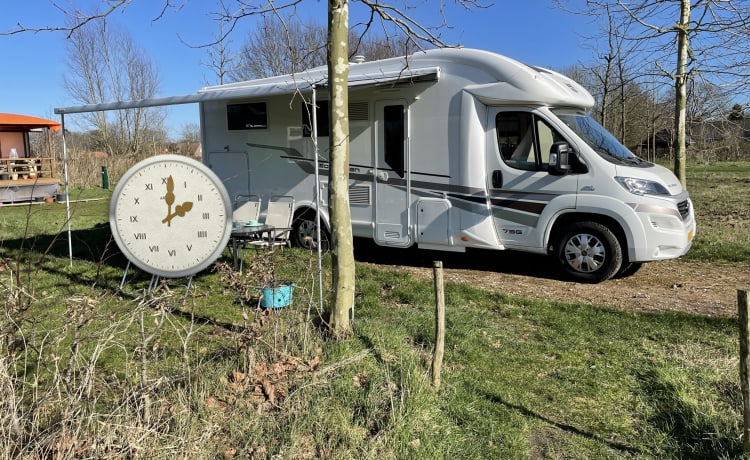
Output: 2h01
